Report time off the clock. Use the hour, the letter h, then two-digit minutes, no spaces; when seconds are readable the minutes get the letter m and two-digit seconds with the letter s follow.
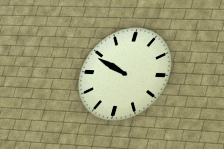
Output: 9h49
